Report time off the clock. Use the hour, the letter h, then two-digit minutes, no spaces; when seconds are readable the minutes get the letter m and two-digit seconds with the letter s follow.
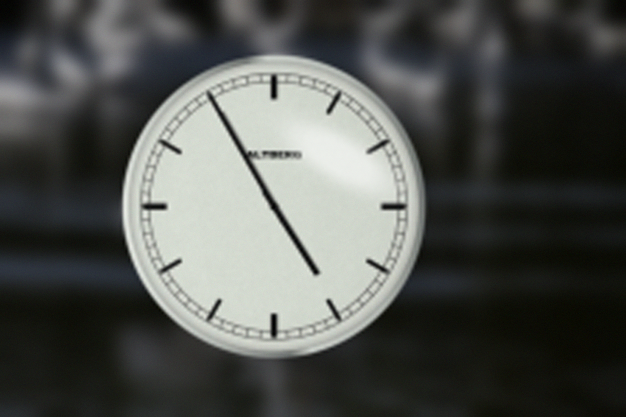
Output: 4h55
